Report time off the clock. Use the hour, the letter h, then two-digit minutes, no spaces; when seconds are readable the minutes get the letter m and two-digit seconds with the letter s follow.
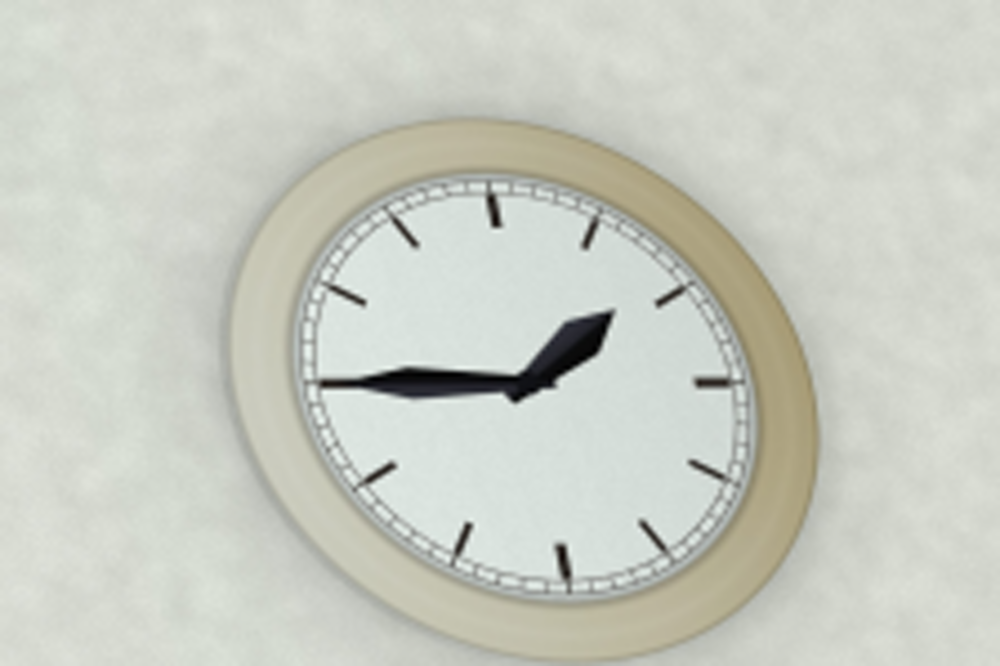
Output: 1h45
